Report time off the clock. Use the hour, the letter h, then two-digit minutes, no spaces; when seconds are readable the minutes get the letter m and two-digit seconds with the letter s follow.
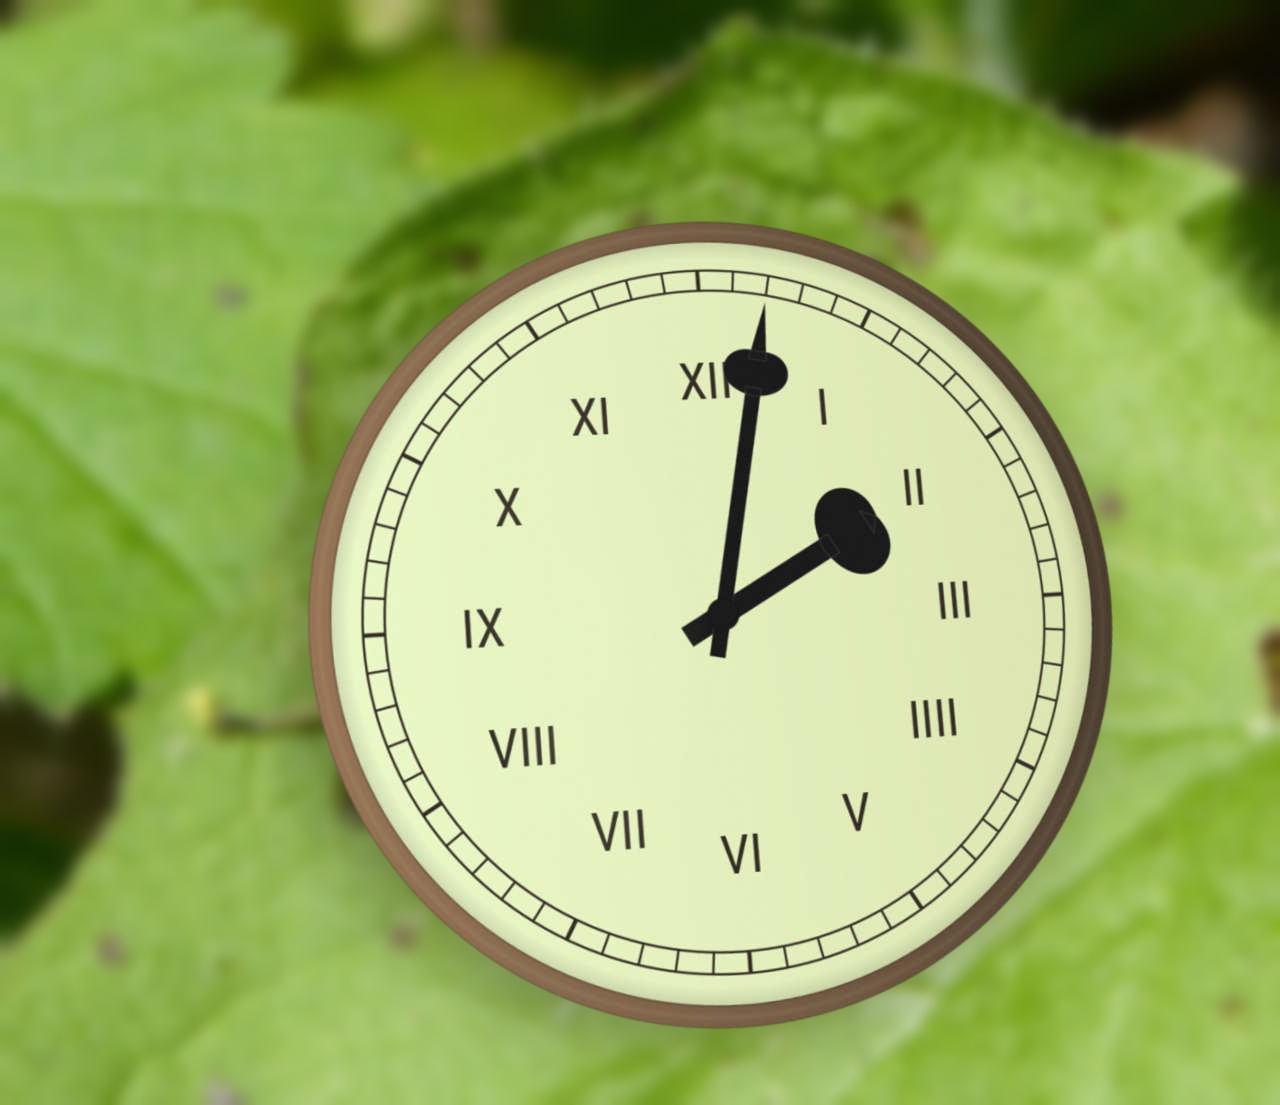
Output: 2h02
